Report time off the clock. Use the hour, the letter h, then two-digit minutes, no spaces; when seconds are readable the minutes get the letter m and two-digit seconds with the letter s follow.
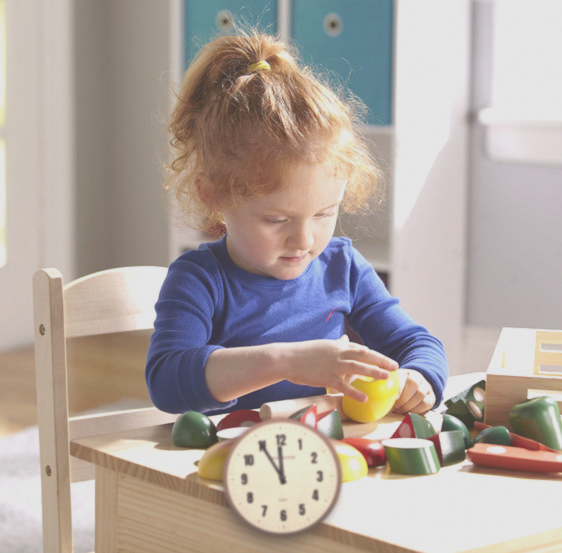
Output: 11h55
